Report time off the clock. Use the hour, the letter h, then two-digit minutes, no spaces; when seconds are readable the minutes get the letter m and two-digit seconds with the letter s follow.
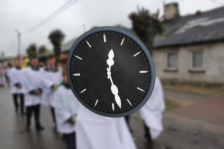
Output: 12h28
